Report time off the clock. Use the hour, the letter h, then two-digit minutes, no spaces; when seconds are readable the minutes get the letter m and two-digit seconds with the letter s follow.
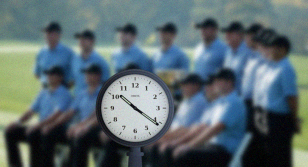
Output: 10h21
